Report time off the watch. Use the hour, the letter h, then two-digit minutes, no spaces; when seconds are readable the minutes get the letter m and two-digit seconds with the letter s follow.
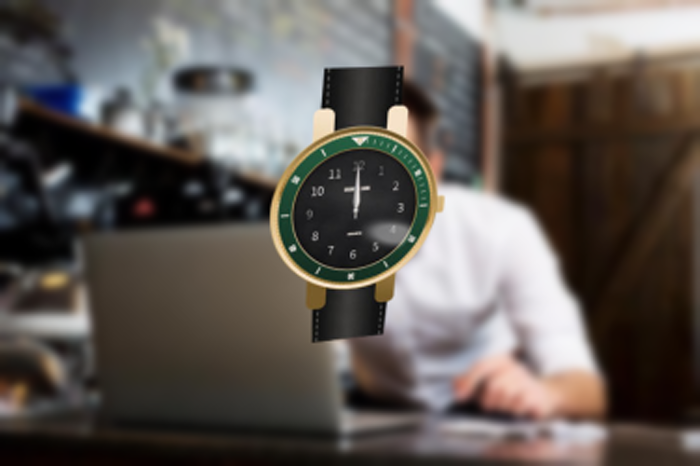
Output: 12h00
